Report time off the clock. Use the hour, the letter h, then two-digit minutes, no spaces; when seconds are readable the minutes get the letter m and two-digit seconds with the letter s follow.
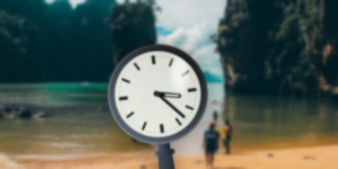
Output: 3h23
